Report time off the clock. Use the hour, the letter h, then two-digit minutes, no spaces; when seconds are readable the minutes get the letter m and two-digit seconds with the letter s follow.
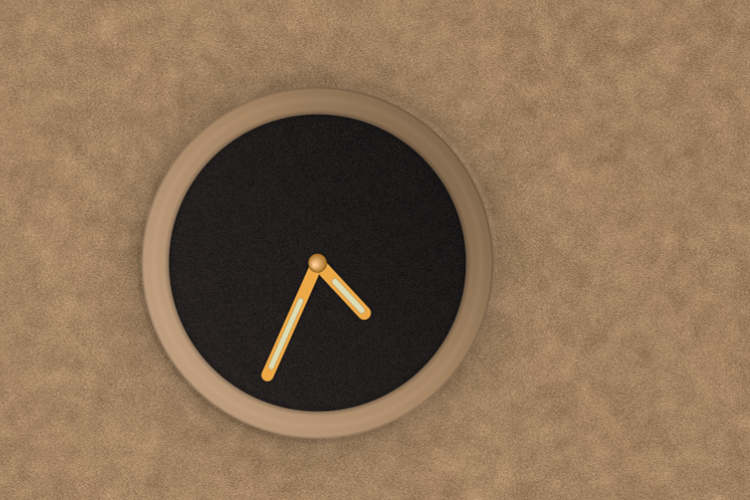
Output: 4h34
